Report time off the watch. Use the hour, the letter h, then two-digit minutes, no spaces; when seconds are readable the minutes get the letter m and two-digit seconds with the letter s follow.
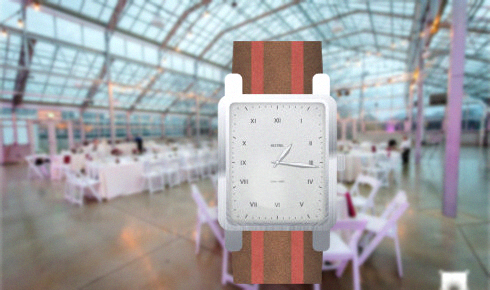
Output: 1h16
